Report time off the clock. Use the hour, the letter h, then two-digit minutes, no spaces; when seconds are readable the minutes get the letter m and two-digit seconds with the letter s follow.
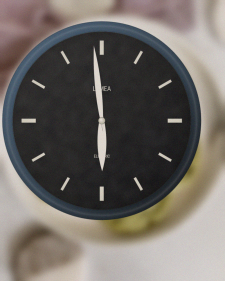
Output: 5h59
